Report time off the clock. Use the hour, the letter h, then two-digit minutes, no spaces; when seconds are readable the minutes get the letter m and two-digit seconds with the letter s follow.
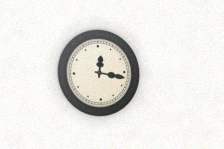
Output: 12h17
